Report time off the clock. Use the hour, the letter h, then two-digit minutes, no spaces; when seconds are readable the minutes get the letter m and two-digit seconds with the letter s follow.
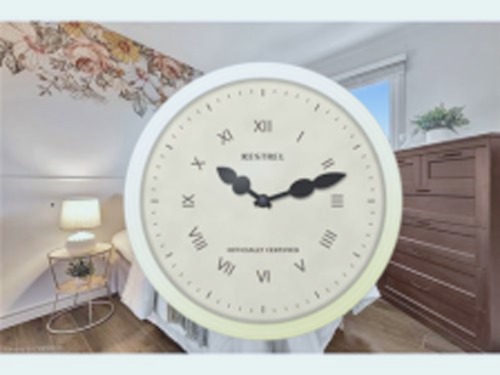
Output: 10h12
